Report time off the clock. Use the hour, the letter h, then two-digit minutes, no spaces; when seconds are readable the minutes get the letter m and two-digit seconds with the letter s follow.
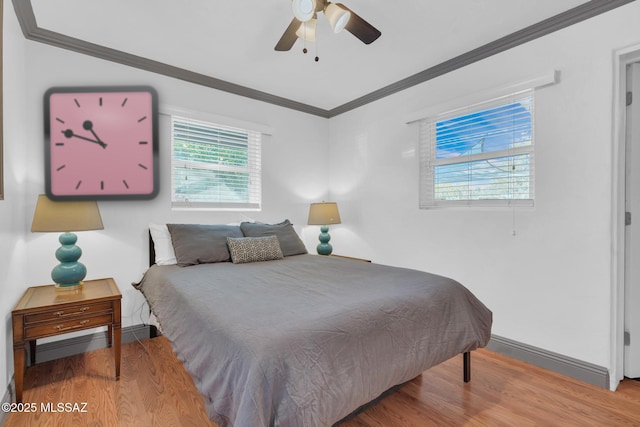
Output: 10h48
